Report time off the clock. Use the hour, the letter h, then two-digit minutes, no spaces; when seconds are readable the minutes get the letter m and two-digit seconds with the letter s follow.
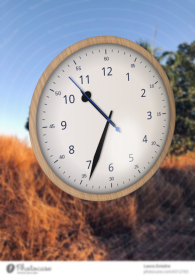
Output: 10h33m53s
